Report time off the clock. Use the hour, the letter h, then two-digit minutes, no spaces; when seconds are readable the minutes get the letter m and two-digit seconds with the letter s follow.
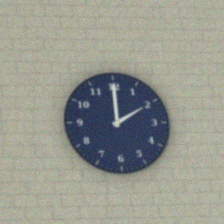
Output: 2h00
